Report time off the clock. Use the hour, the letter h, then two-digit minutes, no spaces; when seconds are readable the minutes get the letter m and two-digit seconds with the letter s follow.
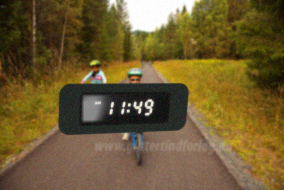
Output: 11h49
